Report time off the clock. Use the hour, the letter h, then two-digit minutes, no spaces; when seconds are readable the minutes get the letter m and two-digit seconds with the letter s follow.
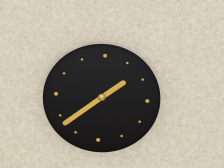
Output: 1h38
